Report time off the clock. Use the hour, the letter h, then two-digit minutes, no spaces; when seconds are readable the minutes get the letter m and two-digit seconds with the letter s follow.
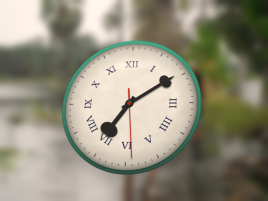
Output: 7h09m29s
